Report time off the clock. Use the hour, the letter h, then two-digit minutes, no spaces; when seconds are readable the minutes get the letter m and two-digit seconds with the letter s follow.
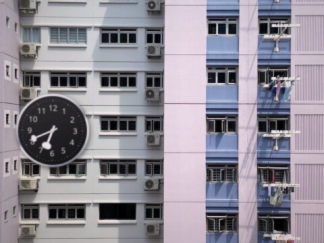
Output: 6h41
